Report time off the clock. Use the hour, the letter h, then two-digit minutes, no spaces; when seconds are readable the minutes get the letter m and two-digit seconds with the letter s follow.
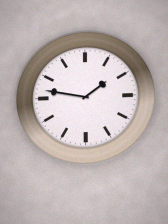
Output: 1h47
